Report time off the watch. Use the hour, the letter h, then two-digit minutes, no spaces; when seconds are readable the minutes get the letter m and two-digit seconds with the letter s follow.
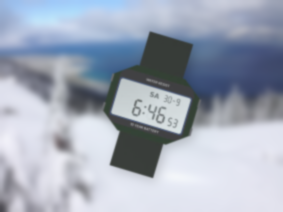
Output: 6h46
